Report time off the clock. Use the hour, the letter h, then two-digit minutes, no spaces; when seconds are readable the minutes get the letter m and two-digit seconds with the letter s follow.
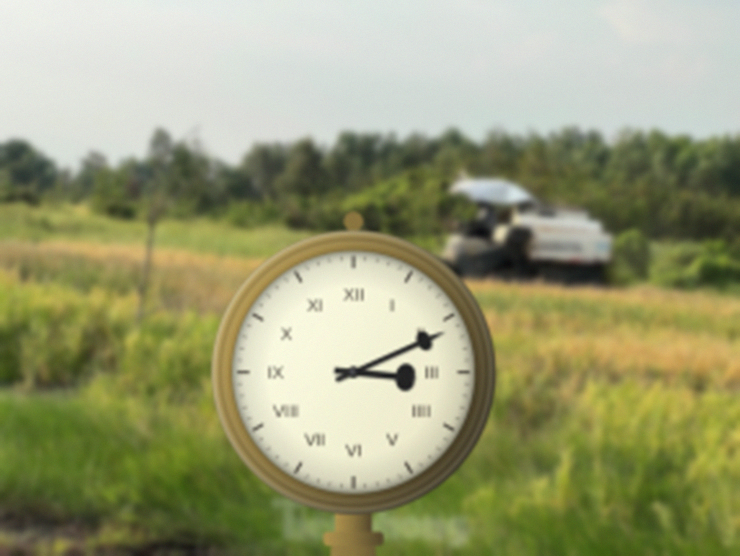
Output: 3h11
